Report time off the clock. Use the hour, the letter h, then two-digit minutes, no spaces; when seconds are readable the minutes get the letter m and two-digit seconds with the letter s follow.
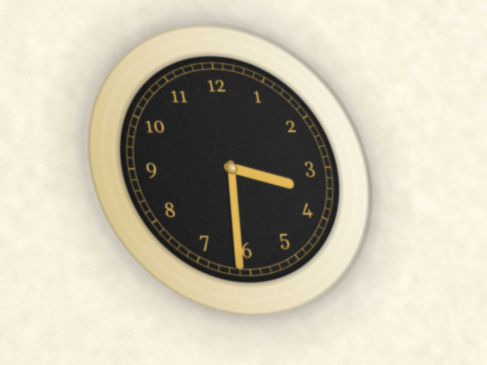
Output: 3h31
